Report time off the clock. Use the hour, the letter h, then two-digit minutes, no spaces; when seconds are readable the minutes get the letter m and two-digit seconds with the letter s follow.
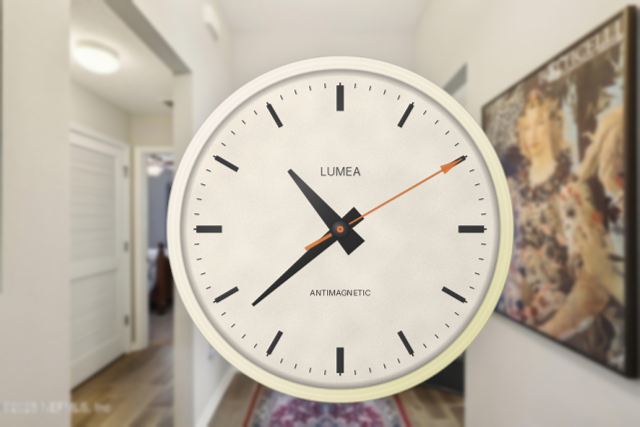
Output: 10h38m10s
